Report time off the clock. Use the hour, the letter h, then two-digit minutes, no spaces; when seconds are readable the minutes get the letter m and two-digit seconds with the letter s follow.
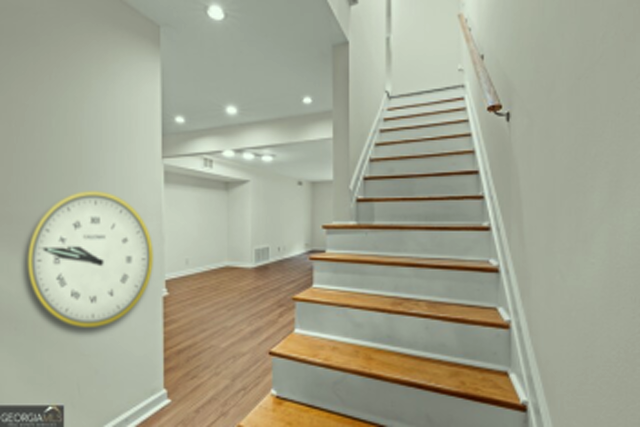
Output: 9h47
